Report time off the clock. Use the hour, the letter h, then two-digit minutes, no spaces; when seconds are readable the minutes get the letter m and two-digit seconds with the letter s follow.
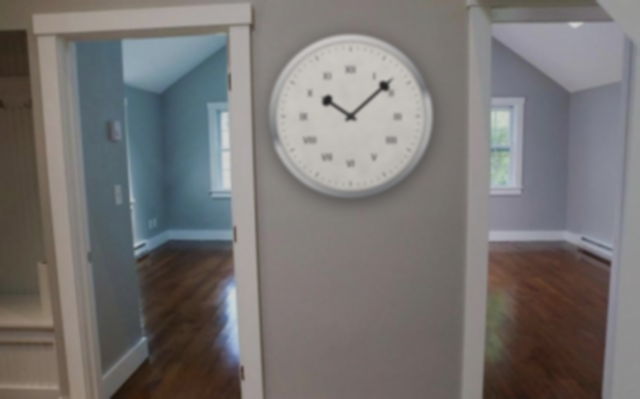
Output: 10h08
